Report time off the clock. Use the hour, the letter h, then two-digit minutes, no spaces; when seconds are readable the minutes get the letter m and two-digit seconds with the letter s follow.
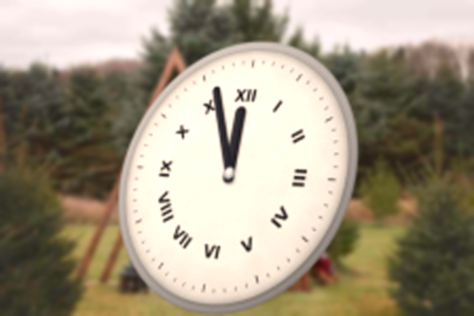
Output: 11h56
